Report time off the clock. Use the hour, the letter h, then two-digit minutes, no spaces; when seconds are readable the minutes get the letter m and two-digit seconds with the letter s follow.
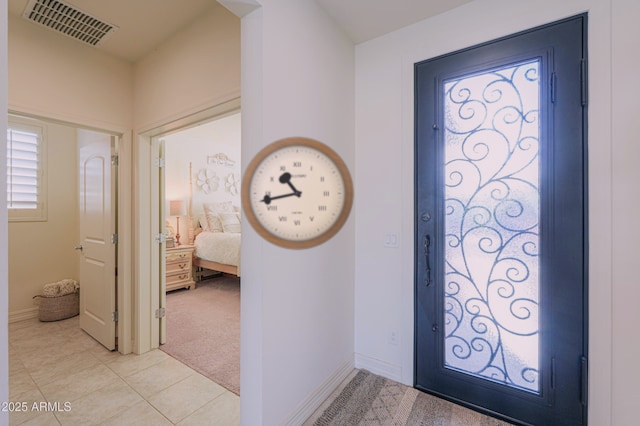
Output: 10h43
